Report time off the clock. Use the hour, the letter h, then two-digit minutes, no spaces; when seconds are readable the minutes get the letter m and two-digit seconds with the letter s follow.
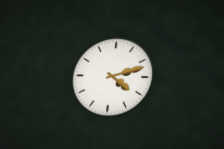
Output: 4h12
